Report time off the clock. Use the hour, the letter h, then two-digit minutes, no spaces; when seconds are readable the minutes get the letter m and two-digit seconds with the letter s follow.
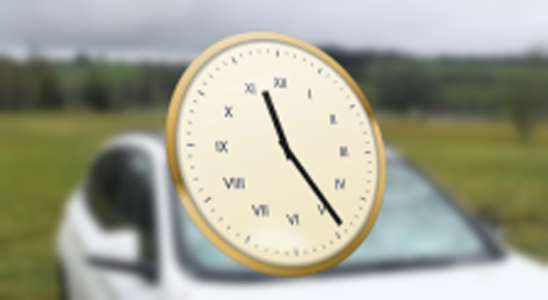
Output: 11h24
